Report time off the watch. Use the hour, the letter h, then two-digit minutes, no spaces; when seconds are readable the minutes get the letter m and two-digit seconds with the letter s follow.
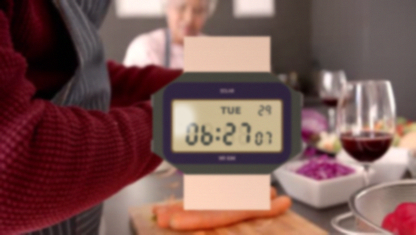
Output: 6h27m07s
